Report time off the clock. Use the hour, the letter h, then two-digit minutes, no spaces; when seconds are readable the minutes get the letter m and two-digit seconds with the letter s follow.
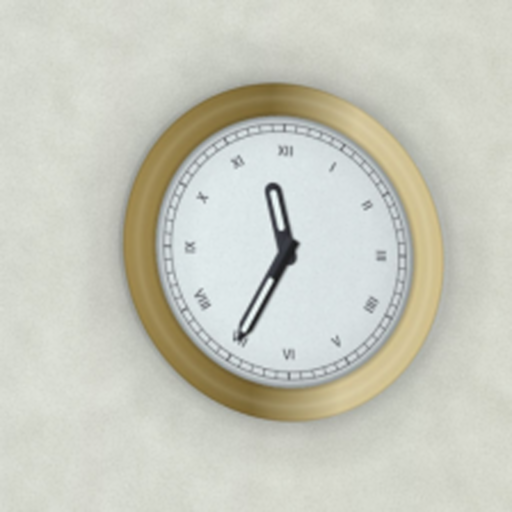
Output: 11h35
